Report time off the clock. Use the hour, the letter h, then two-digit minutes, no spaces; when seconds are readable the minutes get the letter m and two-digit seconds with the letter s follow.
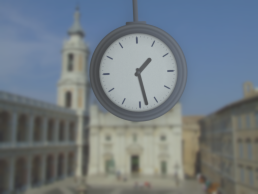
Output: 1h28
